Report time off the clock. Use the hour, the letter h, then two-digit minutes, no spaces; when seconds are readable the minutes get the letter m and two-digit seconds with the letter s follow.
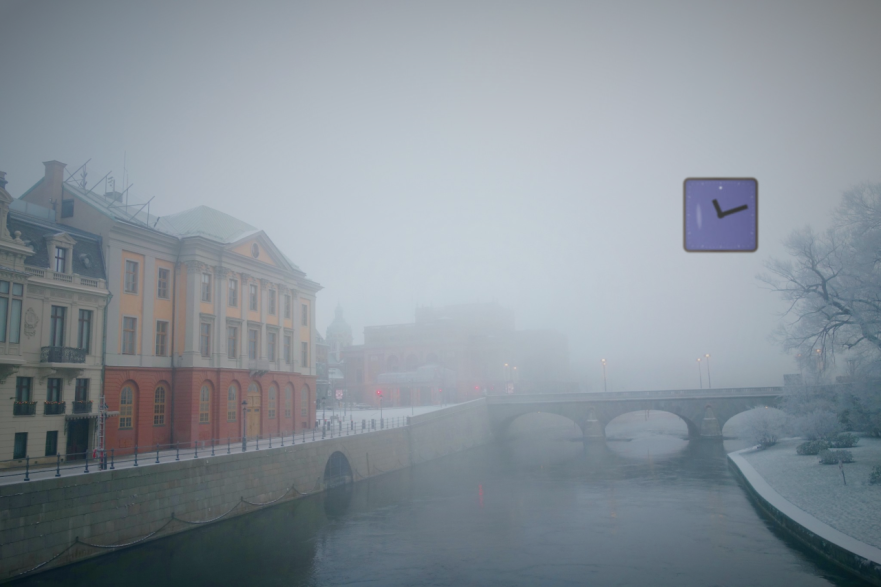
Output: 11h12
